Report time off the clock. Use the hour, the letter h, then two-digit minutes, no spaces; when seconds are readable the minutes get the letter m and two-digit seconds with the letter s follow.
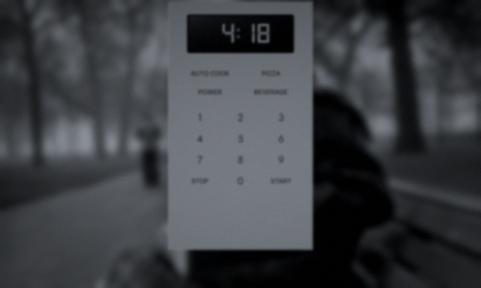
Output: 4h18
